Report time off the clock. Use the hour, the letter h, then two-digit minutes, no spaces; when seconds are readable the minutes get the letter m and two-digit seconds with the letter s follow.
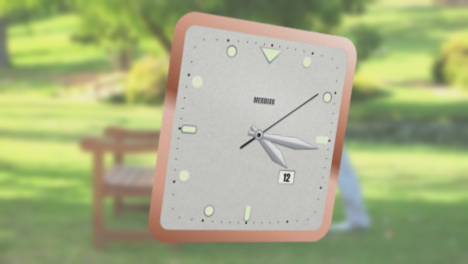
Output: 4h16m09s
